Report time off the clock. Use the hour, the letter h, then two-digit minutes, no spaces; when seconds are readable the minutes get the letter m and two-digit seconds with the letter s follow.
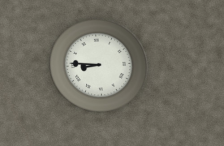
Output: 8h46
